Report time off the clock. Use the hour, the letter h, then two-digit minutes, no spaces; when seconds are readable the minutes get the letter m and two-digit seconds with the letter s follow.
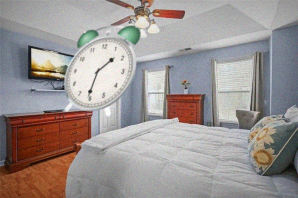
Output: 1h31
